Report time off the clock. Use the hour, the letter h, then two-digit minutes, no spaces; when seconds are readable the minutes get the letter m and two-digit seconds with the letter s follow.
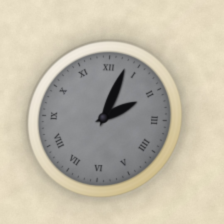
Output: 2h03
